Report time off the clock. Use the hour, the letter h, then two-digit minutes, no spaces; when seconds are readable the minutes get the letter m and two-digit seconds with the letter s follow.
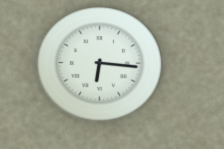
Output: 6h16
